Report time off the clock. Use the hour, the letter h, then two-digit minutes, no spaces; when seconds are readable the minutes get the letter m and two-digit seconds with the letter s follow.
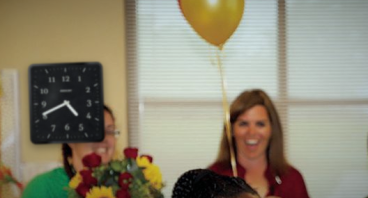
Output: 4h41
